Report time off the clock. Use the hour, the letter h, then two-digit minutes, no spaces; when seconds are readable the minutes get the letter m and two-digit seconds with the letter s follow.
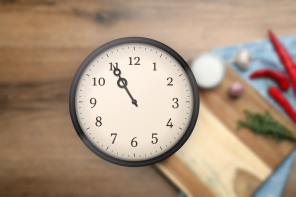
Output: 10h55
